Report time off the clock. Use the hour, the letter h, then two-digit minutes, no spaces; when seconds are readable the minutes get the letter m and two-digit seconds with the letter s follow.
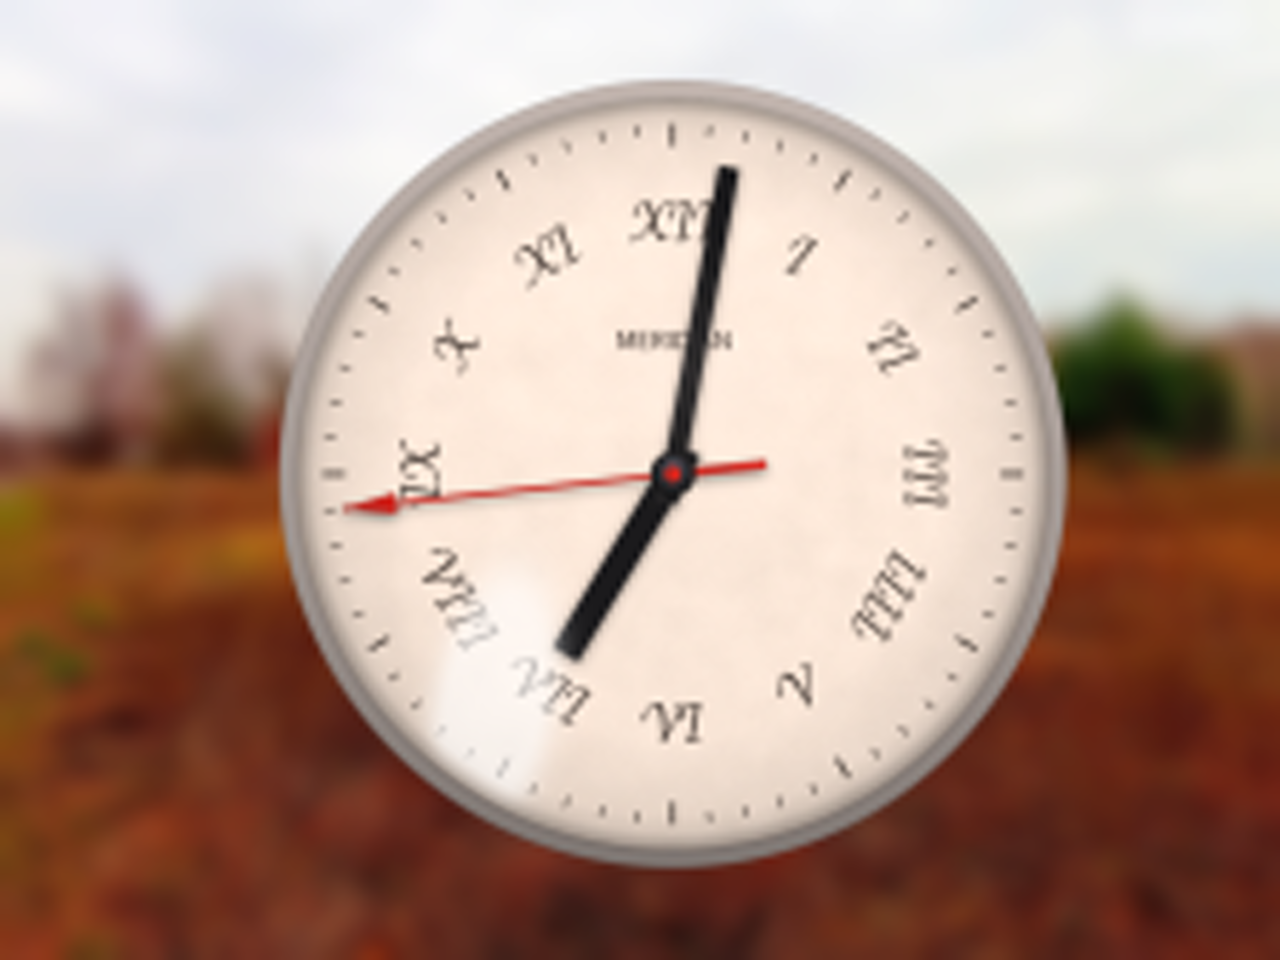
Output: 7h01m44s
